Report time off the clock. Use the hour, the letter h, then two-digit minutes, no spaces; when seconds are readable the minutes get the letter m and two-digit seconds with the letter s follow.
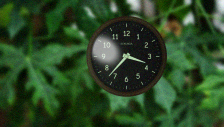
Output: 3h37
